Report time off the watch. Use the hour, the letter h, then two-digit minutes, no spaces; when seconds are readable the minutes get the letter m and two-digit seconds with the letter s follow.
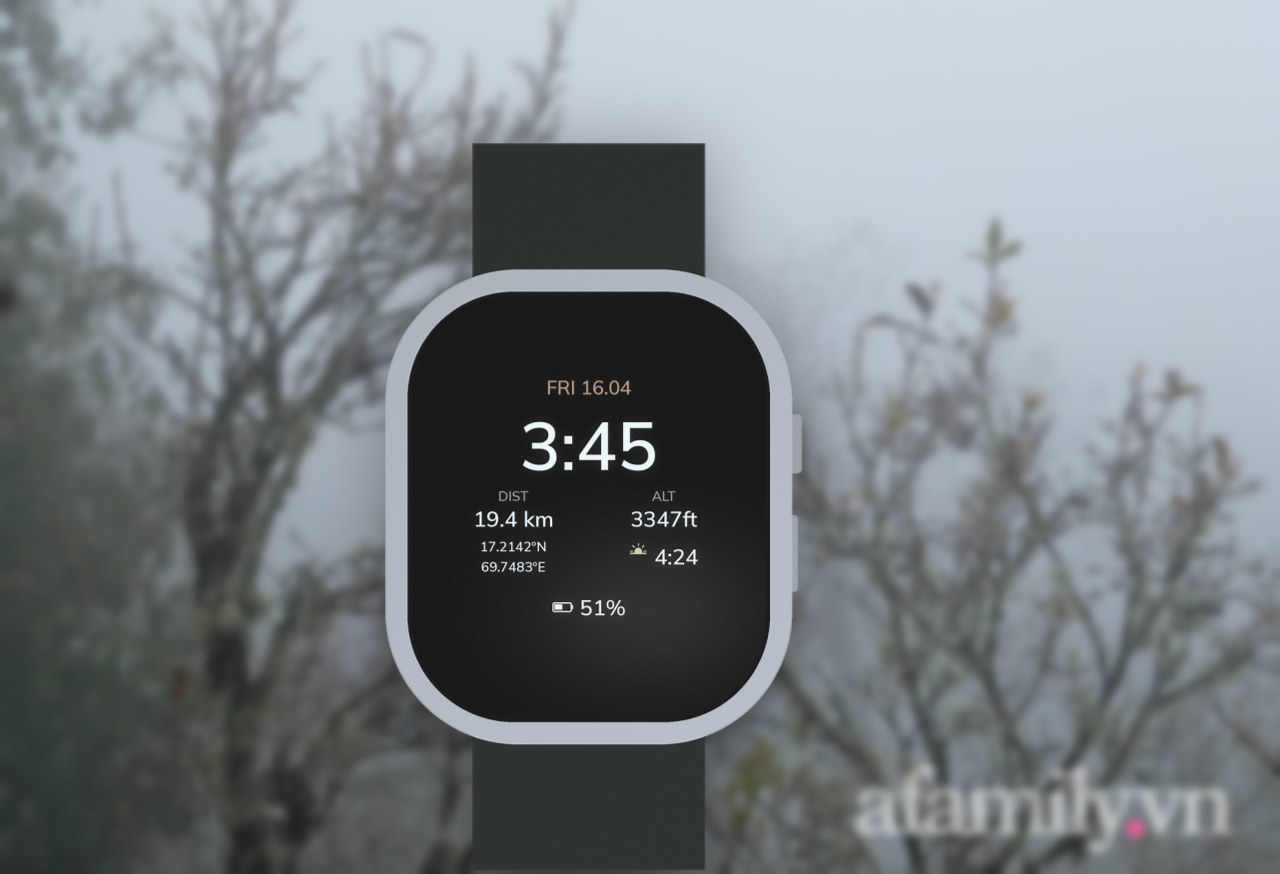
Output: 3h45
